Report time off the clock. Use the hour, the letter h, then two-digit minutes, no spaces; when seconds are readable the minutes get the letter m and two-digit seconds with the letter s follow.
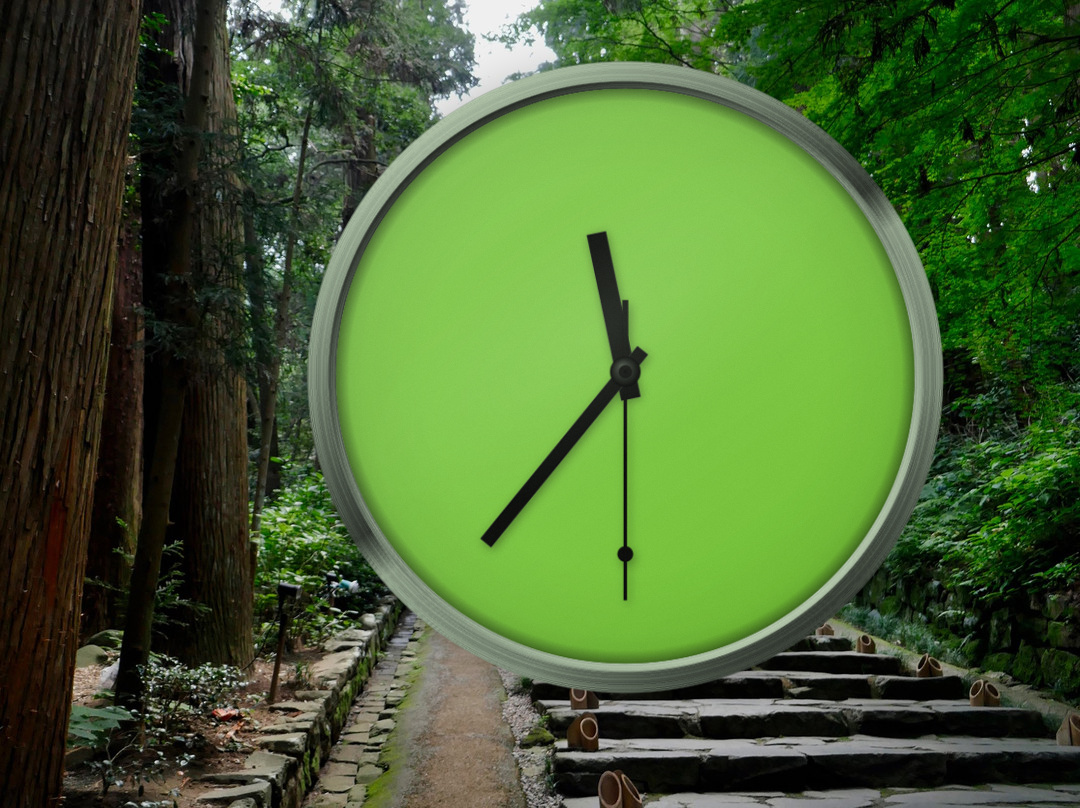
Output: 11h36m30s
